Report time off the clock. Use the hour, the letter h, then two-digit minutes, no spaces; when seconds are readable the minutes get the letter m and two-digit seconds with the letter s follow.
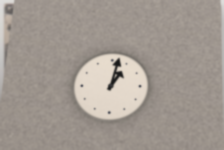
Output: 1h02
